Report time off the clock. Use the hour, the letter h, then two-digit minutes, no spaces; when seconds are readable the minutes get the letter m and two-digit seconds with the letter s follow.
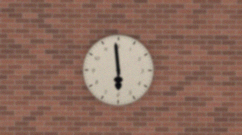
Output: 5h59
